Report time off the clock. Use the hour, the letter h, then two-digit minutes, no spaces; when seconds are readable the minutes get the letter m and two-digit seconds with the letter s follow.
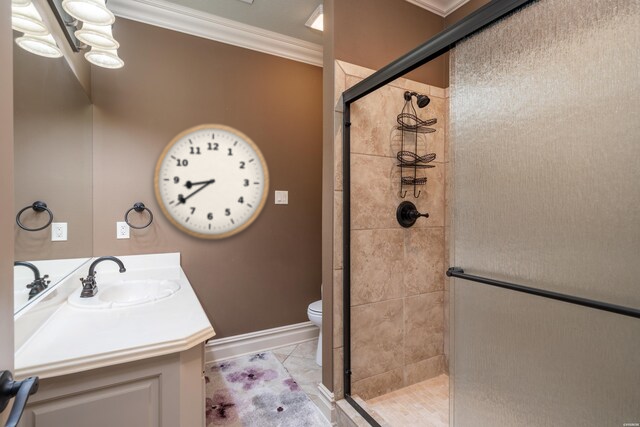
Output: 8h39
